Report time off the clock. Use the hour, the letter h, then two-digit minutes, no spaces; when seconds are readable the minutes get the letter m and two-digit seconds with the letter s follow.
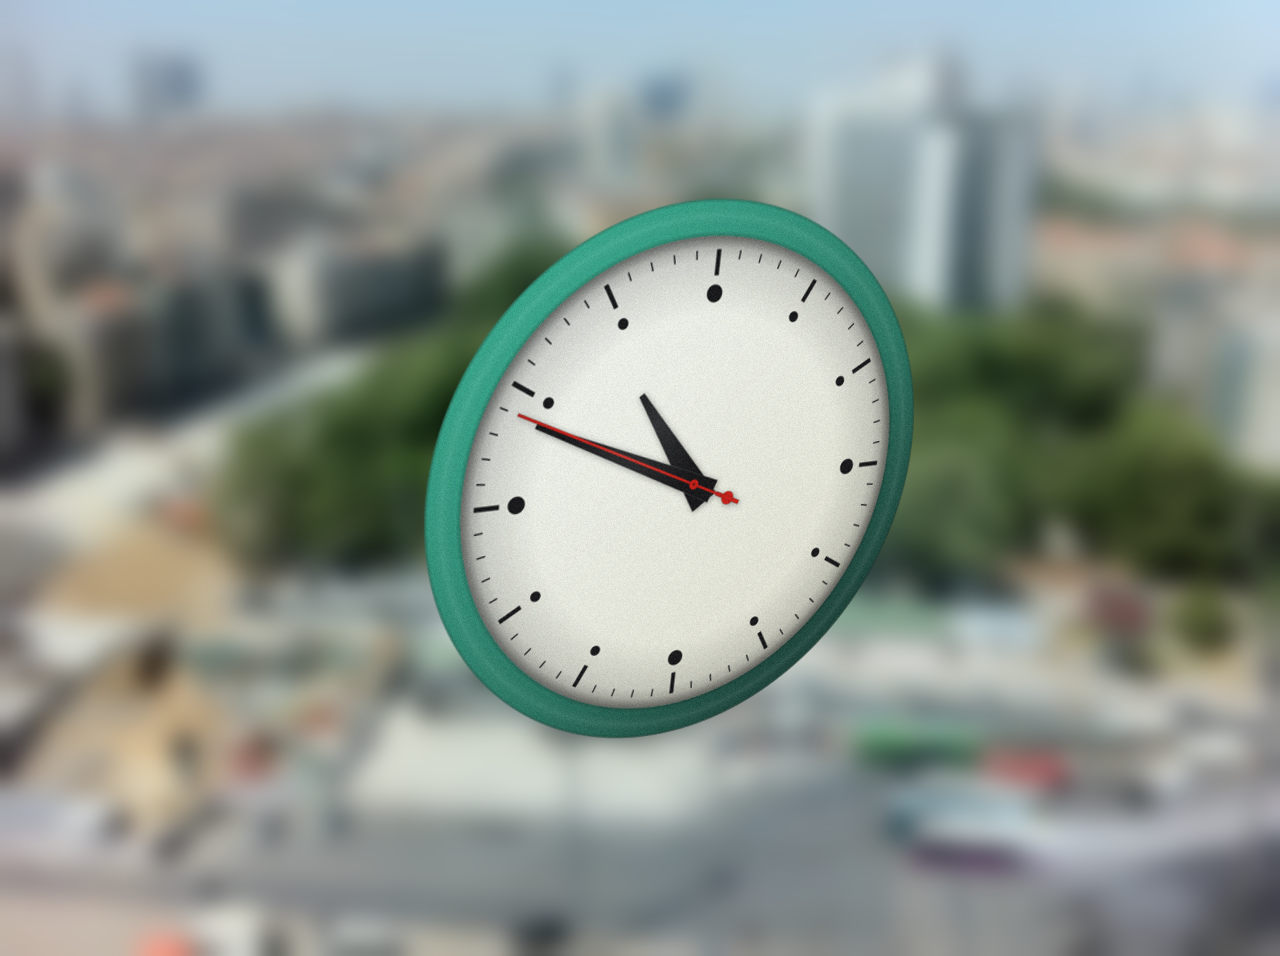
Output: 10h48m49s
